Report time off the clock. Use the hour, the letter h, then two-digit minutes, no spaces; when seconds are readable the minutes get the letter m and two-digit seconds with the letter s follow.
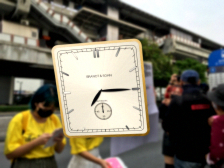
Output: 7h15
